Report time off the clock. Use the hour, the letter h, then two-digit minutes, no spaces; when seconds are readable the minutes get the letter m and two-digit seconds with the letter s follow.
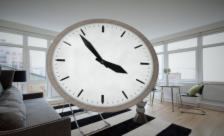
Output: 3h54
